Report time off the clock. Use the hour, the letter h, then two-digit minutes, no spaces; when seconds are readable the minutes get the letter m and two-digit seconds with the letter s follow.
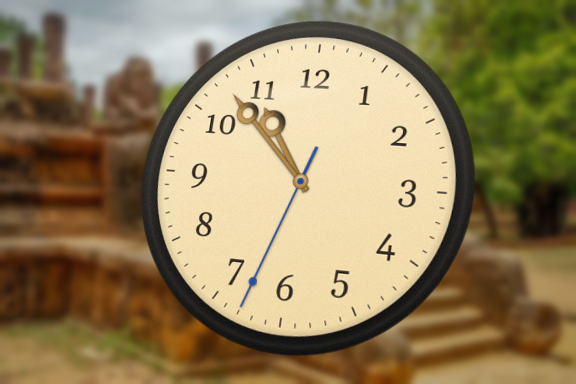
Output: 10h52m33s
